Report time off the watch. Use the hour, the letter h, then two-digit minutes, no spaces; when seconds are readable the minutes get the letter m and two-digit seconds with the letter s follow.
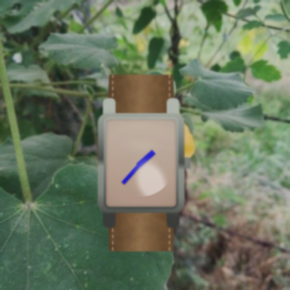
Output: 1h37
